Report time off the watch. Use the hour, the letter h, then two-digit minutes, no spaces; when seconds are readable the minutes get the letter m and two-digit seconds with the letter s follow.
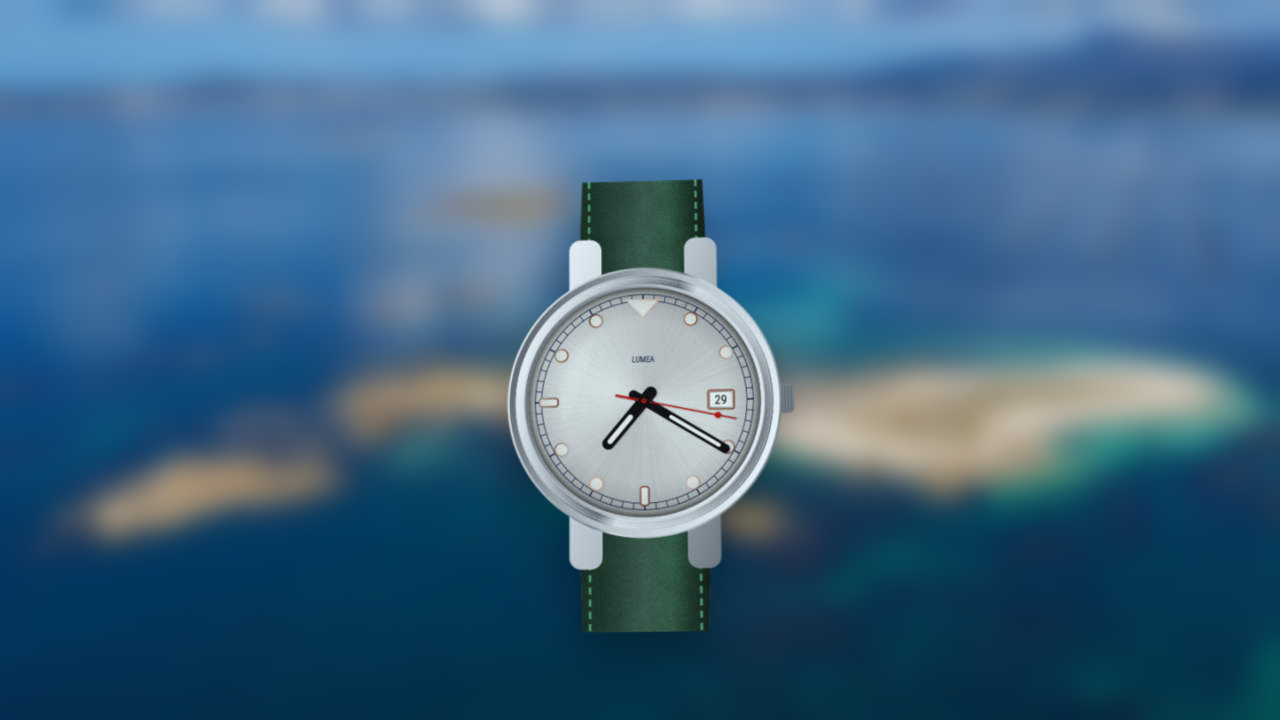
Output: 7h20m17s
